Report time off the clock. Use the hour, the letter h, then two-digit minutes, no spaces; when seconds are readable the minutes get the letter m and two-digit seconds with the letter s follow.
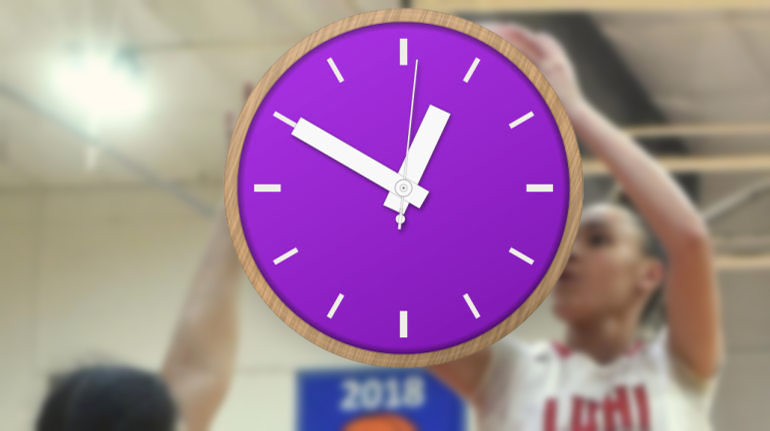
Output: 12h50m01s
